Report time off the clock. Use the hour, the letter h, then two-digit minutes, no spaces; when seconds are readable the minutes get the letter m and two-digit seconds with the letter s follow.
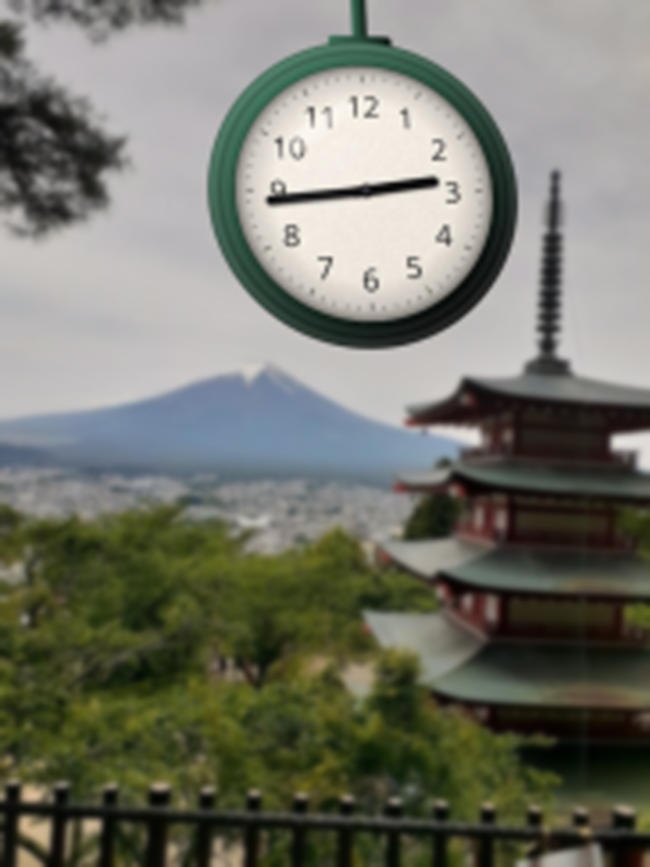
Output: 2h44
